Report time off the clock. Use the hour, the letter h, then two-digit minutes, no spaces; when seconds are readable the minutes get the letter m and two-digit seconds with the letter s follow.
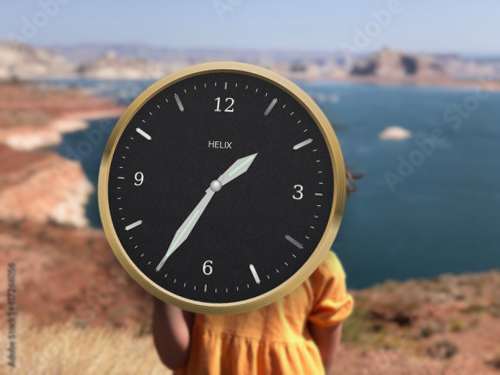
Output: 1h35
